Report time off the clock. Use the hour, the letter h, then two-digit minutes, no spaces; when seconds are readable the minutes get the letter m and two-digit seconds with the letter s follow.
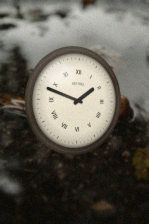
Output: 1h48
